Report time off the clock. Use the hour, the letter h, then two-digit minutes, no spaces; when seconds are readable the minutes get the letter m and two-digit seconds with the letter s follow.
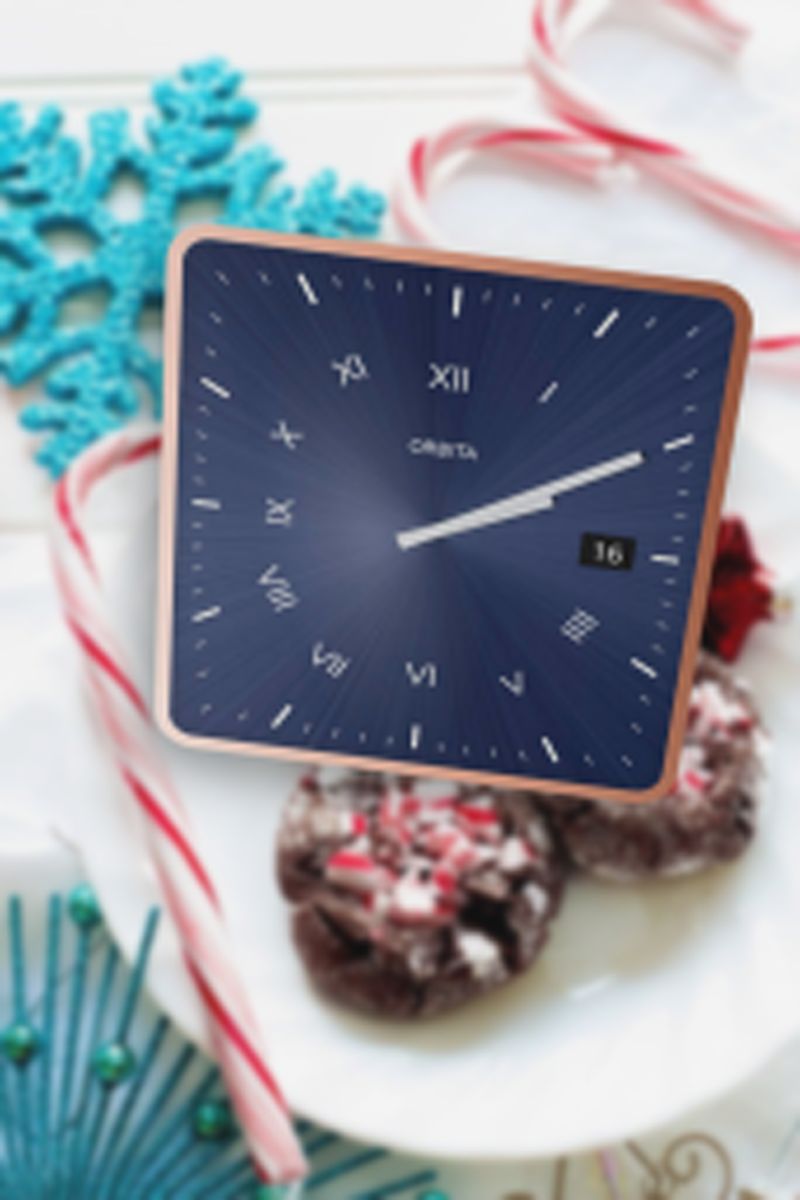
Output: 2h10
